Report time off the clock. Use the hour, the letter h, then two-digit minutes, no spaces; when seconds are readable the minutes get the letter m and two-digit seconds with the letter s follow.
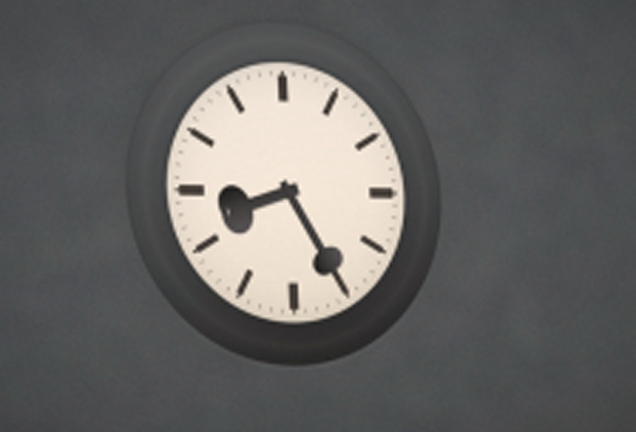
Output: 8h25
